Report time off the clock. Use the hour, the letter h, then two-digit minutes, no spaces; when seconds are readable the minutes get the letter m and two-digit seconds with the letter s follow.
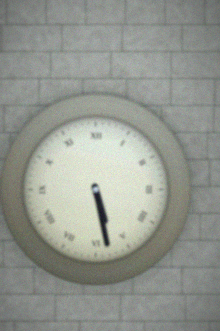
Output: 5h28
